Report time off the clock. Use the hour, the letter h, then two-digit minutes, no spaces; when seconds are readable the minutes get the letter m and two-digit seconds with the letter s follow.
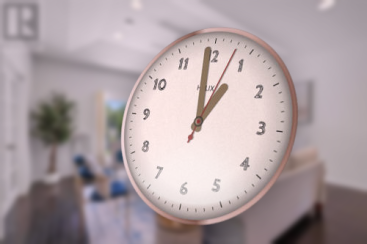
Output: 12h59m03s
